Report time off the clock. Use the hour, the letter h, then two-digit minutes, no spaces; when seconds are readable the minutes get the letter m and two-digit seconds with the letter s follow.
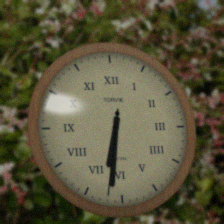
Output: 6h31m32s
